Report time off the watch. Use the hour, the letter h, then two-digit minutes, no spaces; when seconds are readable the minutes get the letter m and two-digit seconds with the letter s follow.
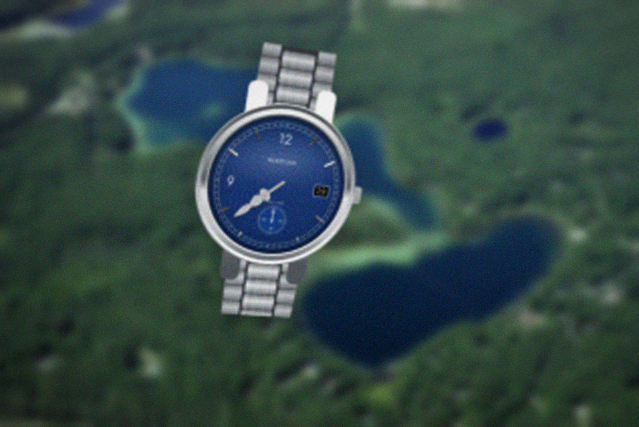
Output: 7h38
